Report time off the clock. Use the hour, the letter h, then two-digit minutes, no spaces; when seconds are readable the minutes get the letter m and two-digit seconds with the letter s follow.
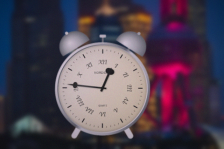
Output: 12h46
